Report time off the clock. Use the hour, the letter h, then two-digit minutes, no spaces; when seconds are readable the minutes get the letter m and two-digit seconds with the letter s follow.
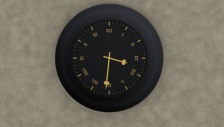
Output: 3h31
